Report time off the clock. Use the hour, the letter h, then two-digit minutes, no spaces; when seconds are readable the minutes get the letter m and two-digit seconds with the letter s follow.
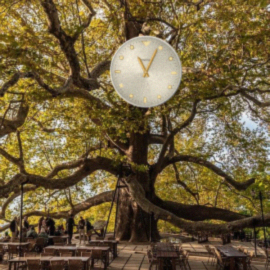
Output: 11h04
